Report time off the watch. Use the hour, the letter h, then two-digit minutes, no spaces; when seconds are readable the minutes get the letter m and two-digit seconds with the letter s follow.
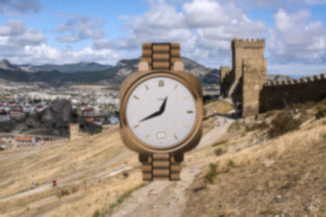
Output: 12h41
